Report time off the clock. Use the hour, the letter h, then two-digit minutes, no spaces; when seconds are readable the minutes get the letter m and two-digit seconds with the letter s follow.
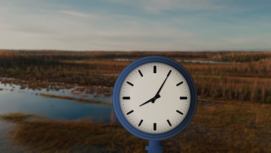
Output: 8h05
